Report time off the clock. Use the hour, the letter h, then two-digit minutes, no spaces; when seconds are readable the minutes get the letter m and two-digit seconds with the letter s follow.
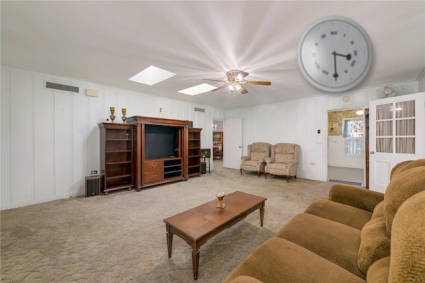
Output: 3h30
